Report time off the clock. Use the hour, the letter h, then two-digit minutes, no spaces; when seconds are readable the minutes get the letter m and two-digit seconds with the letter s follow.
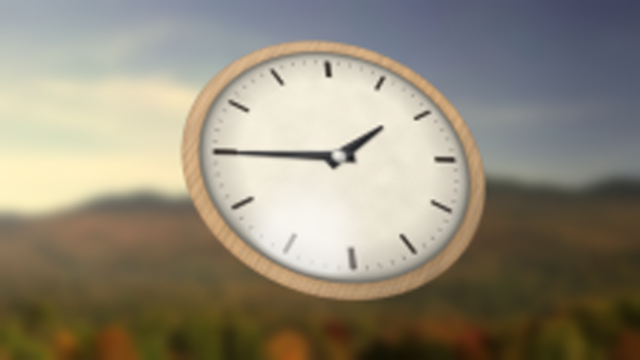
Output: 1h45
